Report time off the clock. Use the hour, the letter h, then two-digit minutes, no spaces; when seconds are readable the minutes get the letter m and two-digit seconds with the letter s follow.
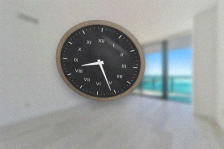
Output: 8h26
